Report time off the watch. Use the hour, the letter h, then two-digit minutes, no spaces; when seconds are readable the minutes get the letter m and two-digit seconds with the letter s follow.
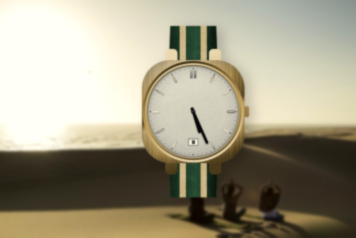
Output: 5h26
